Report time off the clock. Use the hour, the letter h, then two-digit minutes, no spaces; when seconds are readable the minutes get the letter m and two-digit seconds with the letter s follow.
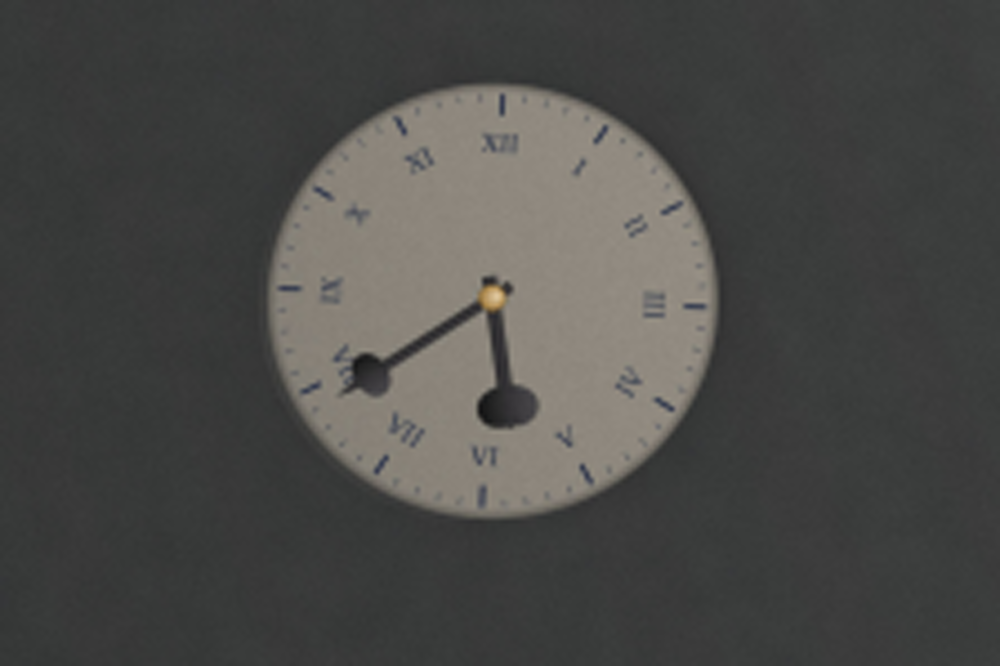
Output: 5h39
